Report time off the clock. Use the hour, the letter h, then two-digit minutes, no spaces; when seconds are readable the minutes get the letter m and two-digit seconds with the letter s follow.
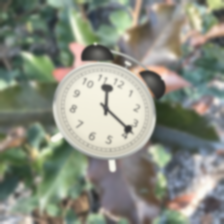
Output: 11h18
